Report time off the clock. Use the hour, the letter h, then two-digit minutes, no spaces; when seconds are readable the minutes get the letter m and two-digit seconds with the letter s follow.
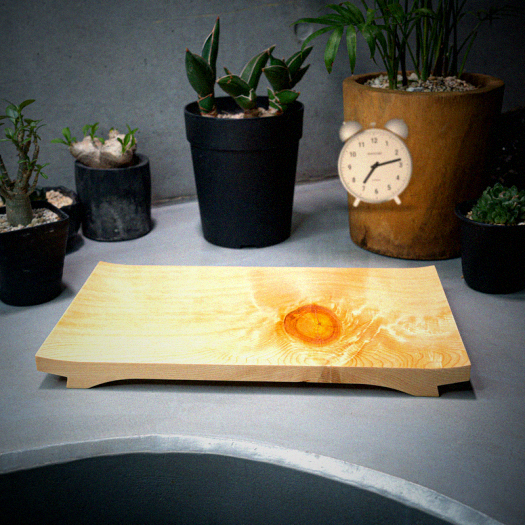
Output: 7h13
